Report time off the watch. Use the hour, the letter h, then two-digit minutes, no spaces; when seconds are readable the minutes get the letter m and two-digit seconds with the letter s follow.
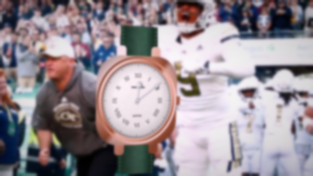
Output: 12h09
